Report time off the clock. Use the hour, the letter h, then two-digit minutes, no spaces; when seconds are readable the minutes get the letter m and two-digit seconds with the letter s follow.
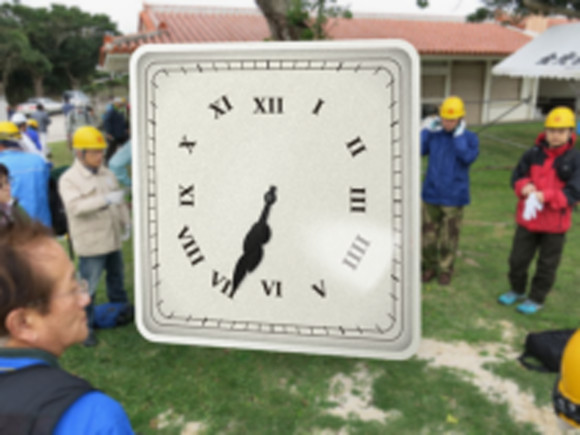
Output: 6h34
